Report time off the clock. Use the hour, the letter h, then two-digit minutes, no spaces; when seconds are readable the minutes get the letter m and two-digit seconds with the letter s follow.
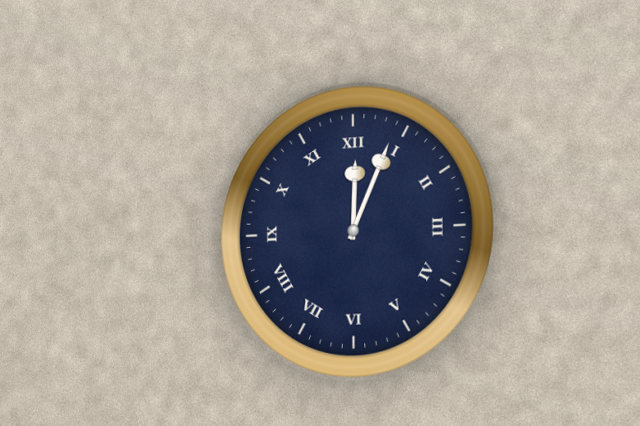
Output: 12h04
